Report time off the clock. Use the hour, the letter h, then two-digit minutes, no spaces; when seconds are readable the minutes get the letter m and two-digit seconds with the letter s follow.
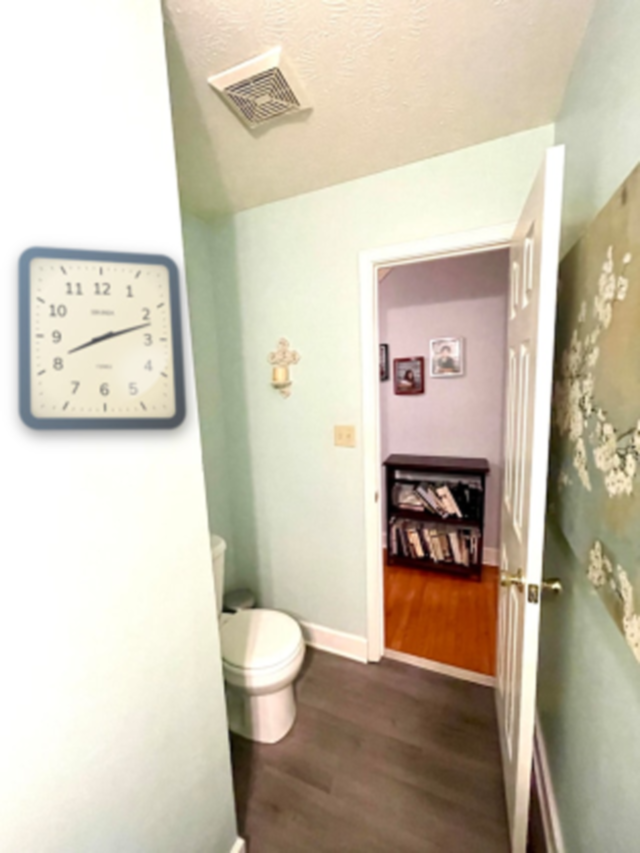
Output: 8h12
